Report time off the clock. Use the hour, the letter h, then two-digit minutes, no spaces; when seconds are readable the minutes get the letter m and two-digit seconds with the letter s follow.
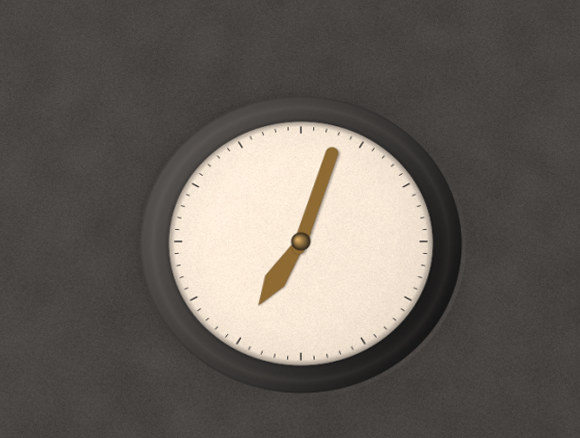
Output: 7h03
